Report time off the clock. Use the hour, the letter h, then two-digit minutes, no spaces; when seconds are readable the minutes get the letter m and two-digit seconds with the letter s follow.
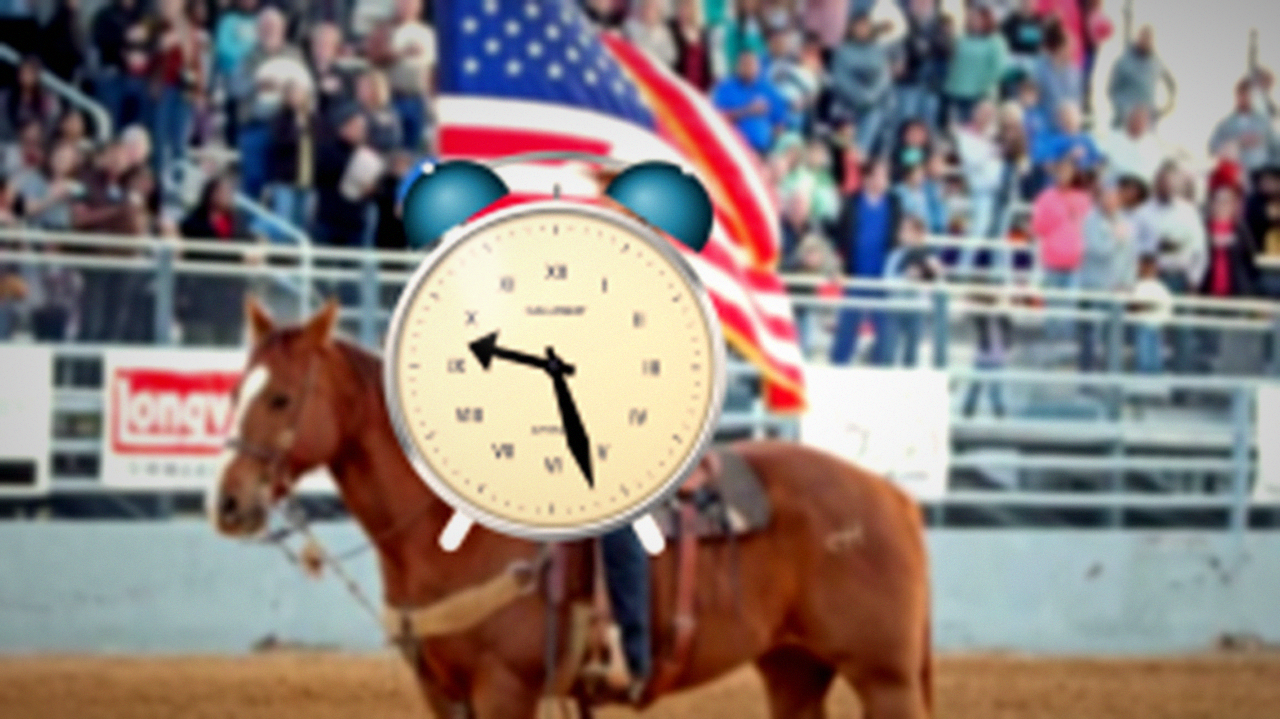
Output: 9h27
